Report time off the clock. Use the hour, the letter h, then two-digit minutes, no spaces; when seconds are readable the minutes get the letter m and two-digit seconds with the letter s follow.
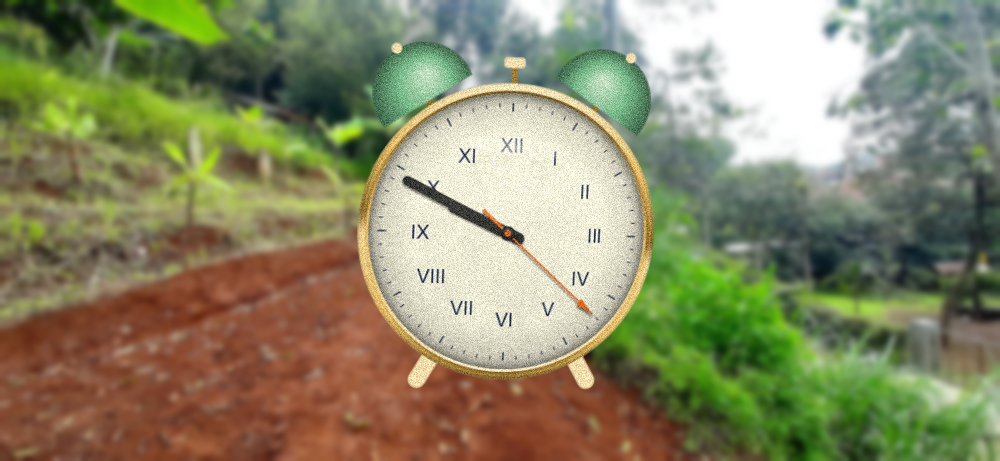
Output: 9h49m22s
